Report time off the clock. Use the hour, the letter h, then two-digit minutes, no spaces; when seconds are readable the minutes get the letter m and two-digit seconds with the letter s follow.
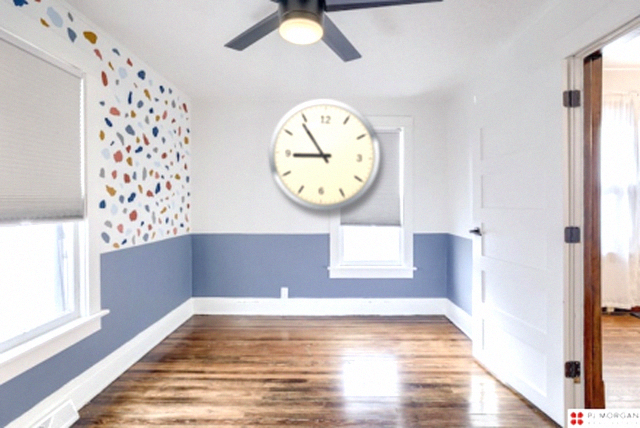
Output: 8h54
